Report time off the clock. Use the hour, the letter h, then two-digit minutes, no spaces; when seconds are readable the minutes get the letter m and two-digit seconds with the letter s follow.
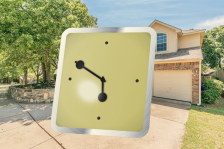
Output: 5h50
